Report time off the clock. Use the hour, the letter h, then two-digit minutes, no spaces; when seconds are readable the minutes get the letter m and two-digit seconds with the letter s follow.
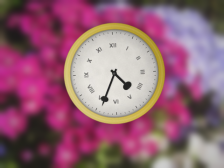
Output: 4h34
